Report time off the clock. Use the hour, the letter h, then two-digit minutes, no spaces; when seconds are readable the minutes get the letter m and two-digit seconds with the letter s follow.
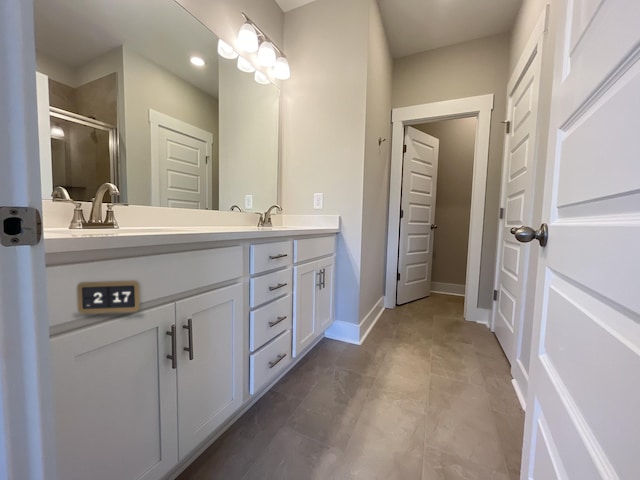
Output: 2h17
